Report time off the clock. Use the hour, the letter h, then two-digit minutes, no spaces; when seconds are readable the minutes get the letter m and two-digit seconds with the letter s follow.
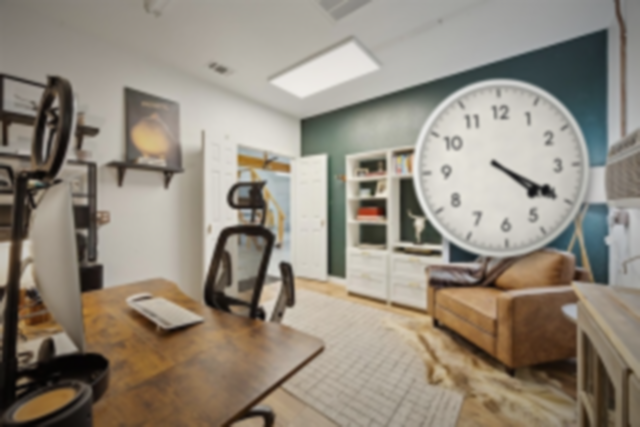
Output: 4h20
